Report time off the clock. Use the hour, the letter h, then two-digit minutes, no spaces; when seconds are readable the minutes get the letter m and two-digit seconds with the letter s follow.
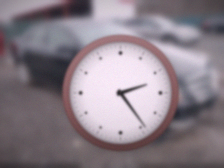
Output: 2h24
